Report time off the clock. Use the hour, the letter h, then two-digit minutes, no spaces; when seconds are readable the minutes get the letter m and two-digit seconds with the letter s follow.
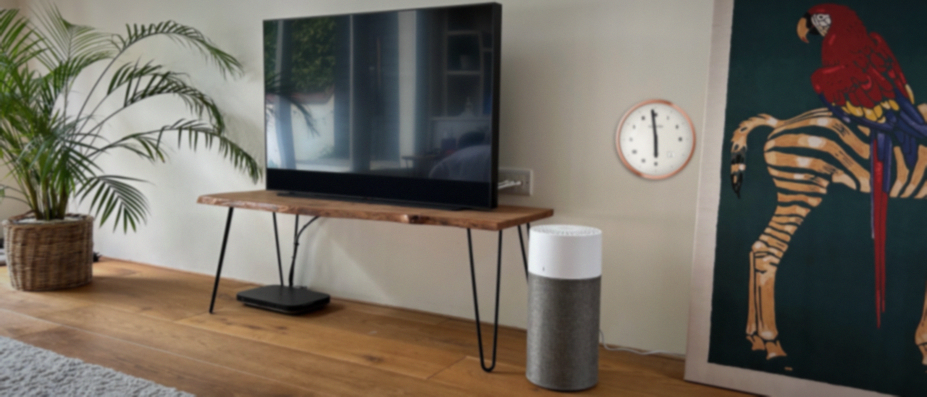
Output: 5h59
